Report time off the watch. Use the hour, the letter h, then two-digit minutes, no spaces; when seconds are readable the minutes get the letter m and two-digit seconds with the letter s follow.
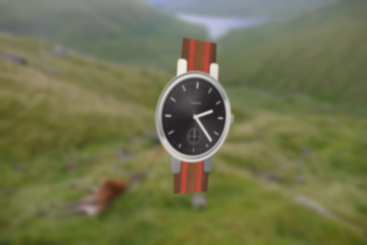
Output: 2h23
